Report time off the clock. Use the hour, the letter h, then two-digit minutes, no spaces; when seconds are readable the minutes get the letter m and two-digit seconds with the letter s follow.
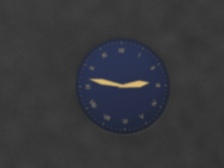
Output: 2h47
